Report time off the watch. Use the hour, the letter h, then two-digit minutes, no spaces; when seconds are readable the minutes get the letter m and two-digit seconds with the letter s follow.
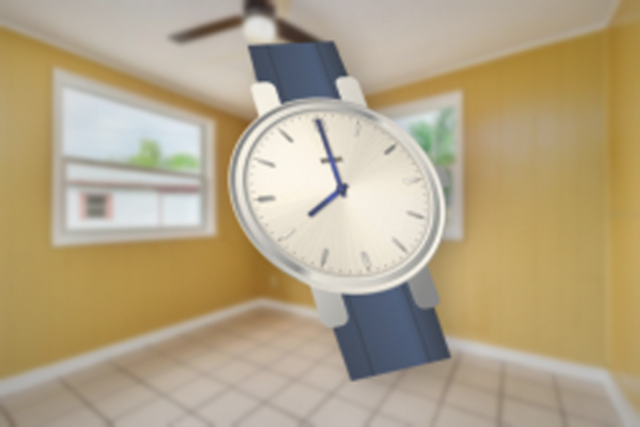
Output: 8h00
